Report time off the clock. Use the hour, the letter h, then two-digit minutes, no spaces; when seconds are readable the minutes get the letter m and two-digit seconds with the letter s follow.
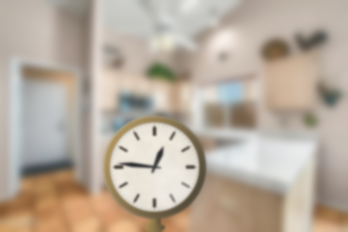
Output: 12h46
